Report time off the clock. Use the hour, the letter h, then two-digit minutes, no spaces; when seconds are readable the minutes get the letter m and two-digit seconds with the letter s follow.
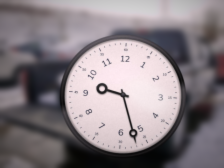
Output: 9h27
